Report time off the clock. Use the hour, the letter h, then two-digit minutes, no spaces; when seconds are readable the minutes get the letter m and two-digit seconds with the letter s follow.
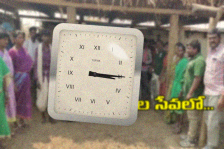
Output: 3h15
